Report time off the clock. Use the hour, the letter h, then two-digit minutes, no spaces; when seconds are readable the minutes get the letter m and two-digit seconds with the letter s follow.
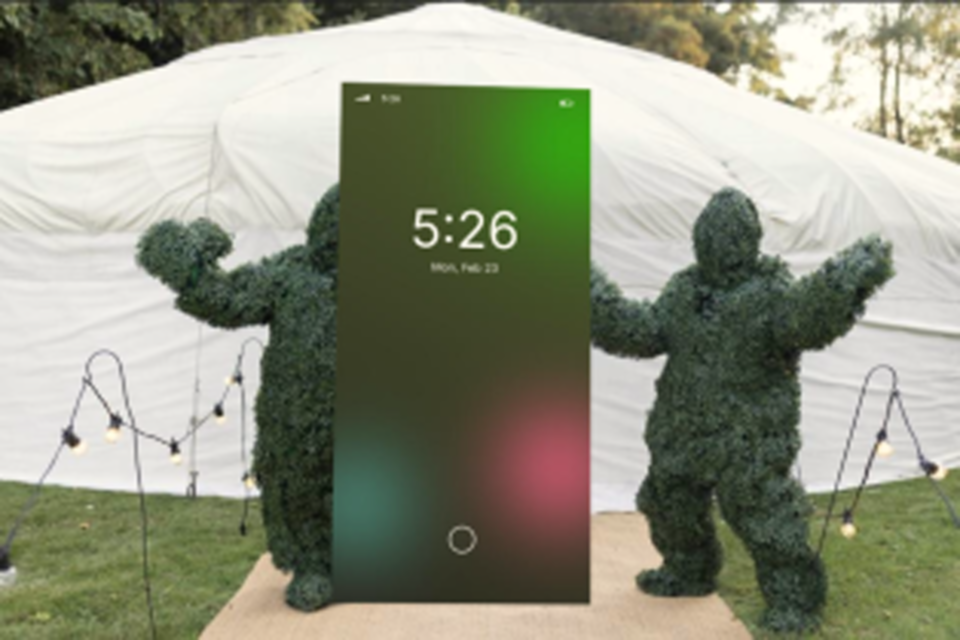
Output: 5h26
